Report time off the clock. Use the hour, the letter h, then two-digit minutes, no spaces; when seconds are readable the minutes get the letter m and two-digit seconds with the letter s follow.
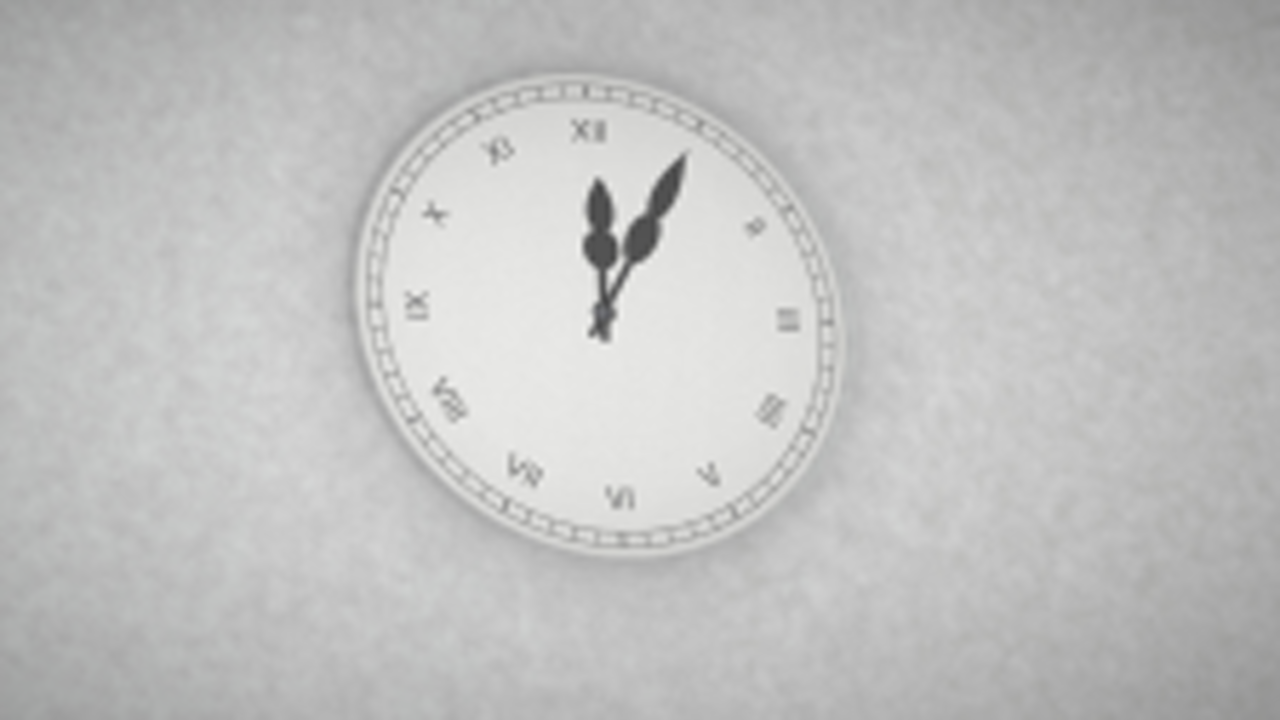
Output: 12h05
